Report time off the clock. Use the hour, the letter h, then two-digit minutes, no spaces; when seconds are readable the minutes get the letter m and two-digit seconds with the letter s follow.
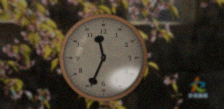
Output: 11h34
